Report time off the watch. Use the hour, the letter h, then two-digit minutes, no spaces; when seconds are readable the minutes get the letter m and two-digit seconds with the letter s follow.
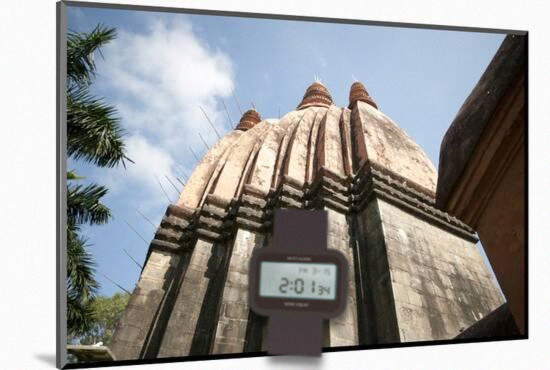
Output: 2h01
